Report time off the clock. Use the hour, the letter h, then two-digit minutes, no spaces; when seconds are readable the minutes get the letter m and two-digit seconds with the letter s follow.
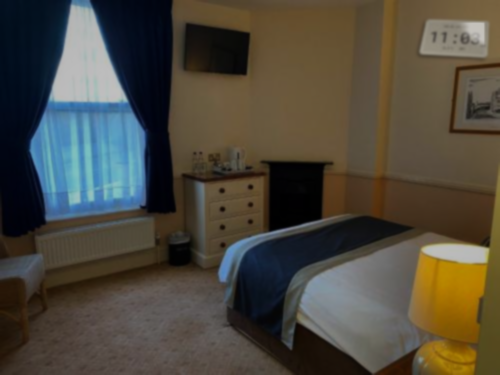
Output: 11h03
